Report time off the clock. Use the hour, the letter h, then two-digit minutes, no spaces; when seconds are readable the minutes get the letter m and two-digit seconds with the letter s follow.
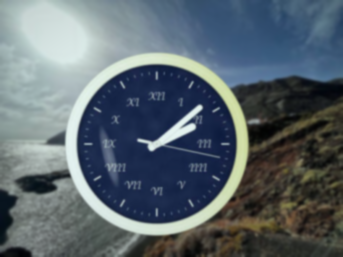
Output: 2h08m17s
